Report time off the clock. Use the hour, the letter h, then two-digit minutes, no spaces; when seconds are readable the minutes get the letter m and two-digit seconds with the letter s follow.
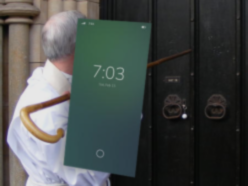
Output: 7h03
